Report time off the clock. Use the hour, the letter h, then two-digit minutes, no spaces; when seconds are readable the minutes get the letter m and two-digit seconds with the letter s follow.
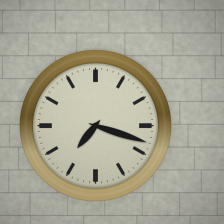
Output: 7h18
